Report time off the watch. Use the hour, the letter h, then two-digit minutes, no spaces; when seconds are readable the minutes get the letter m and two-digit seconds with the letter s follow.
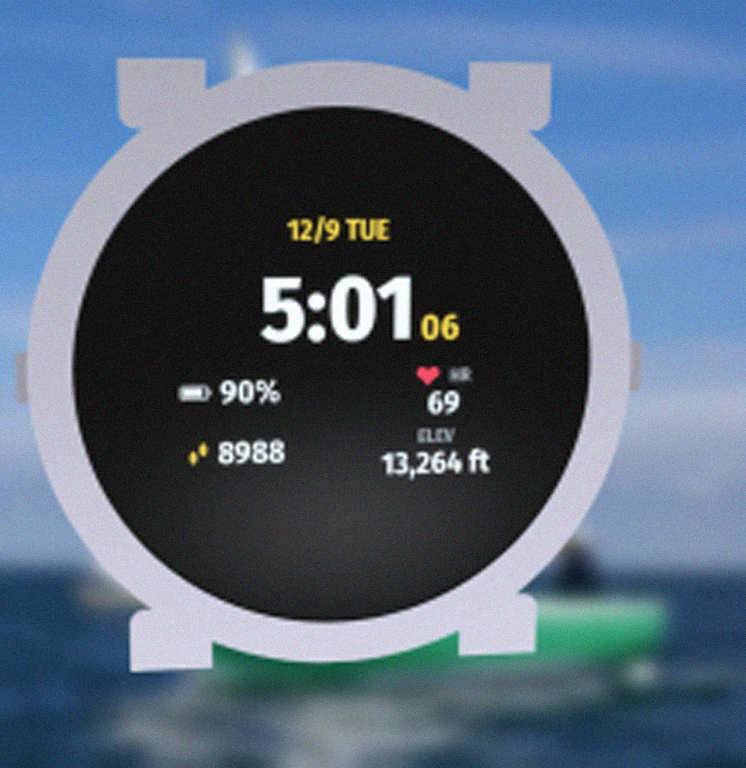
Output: 5h01m06s
